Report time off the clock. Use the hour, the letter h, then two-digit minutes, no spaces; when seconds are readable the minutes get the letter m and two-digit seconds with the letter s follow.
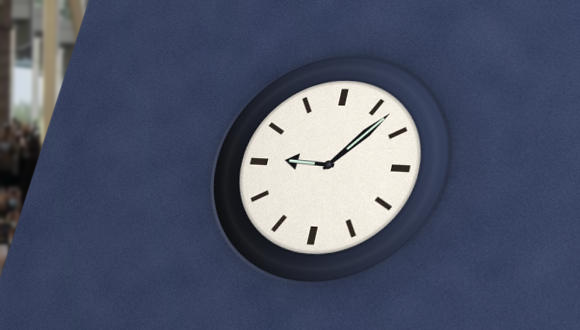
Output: 9h07
